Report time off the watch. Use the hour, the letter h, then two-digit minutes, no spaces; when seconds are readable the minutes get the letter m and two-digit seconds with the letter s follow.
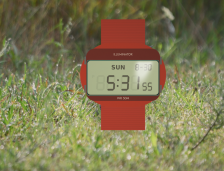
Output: 5h31m55s
